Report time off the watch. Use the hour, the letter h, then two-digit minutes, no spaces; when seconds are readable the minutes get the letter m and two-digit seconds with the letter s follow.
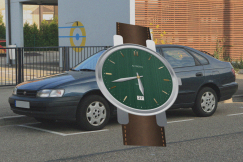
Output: 5h42
